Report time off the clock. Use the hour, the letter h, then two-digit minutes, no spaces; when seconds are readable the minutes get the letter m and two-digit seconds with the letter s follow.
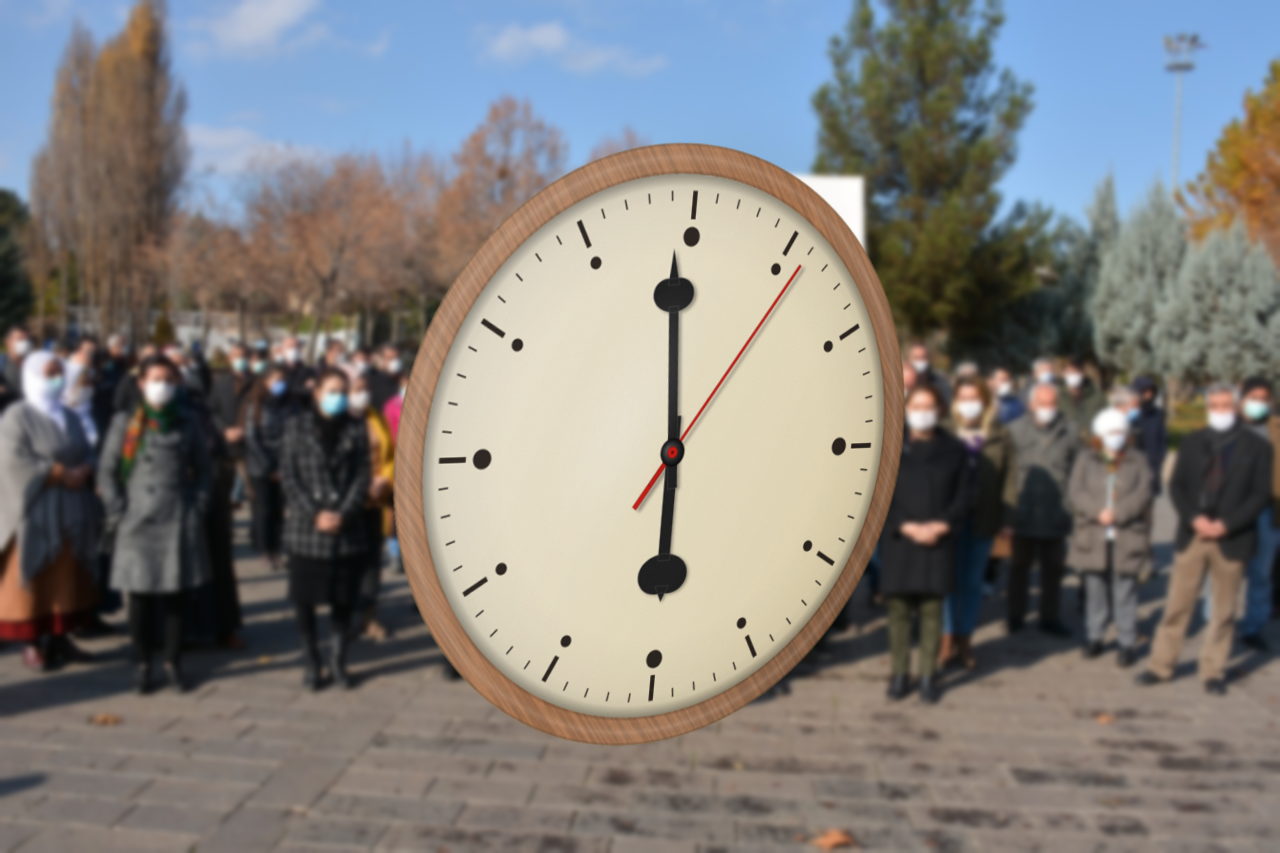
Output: 5h59m06s
